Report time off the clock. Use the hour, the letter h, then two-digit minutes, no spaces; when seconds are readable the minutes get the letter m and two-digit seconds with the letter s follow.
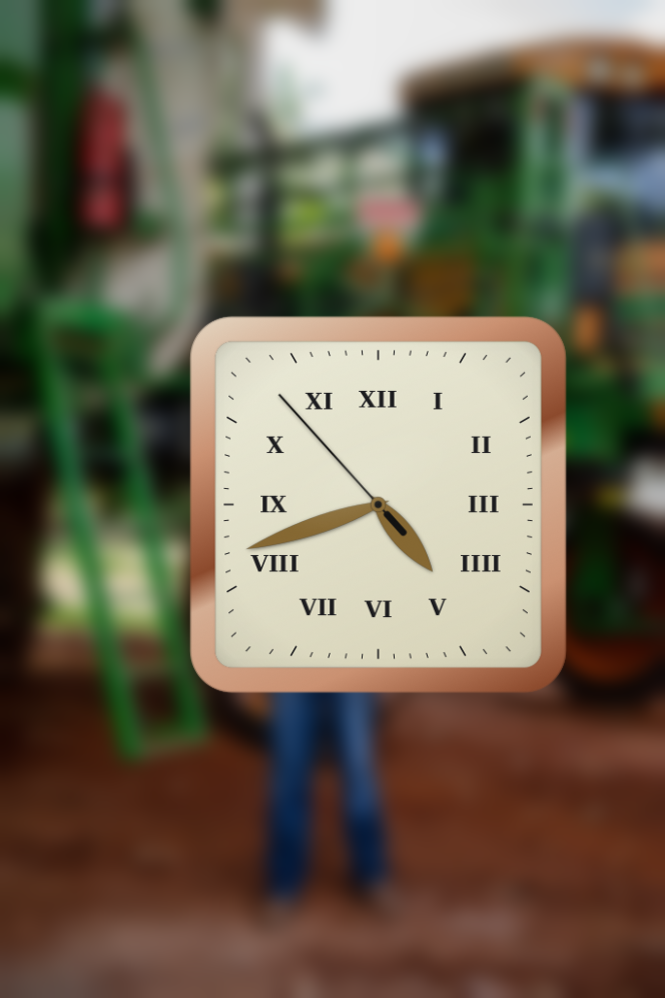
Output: 4h41m53s
